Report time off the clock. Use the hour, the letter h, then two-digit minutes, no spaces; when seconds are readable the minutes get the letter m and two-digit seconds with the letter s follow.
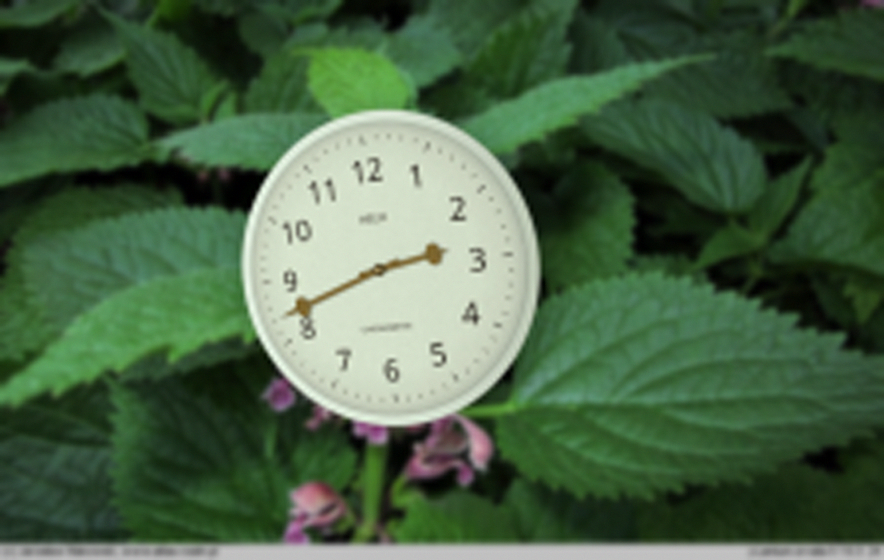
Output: 2h42
